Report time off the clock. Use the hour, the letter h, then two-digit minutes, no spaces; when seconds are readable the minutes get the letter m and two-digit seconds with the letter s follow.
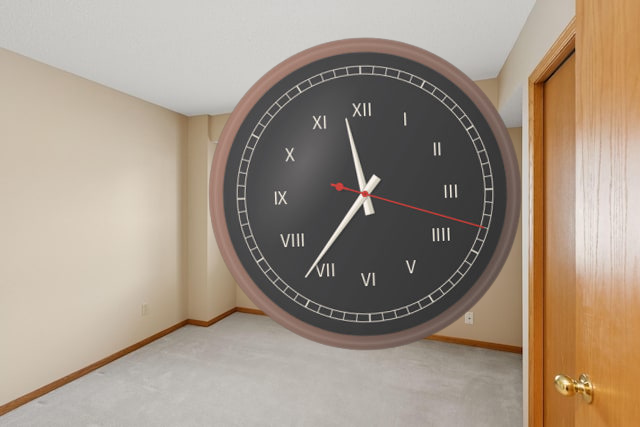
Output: 11h36m18s
